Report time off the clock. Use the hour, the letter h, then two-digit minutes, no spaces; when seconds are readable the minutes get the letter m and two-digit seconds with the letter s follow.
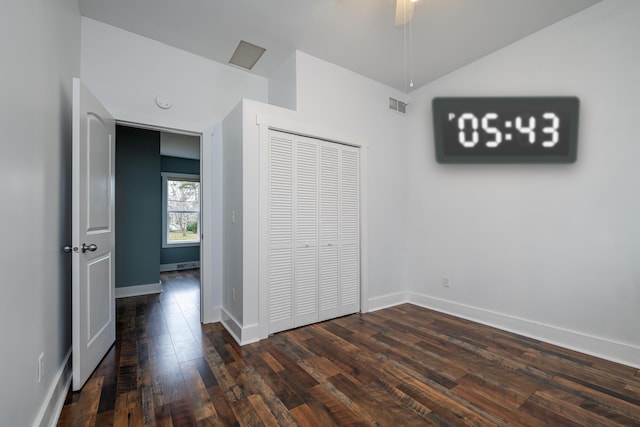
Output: 5h43
